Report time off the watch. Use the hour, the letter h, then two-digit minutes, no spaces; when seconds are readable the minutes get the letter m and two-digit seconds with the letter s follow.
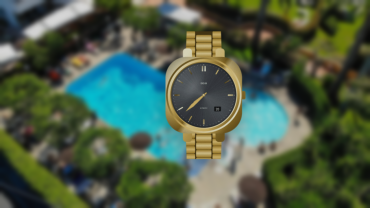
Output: 7h38
